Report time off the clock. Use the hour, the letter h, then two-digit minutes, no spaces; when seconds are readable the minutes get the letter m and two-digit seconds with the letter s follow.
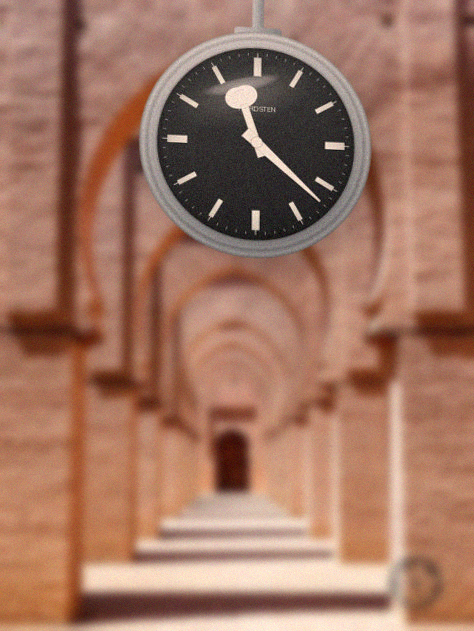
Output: 11h22
